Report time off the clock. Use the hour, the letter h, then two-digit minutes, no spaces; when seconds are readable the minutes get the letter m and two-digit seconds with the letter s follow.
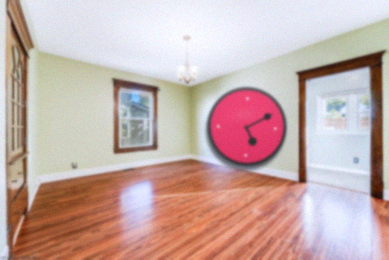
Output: 5h10
